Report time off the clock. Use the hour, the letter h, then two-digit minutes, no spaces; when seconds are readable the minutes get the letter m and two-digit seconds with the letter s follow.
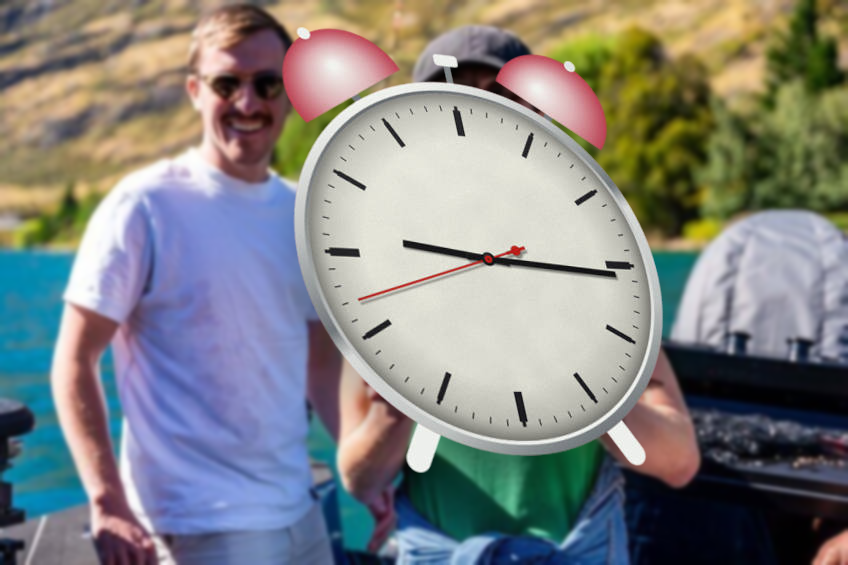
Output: 9h15m42s
